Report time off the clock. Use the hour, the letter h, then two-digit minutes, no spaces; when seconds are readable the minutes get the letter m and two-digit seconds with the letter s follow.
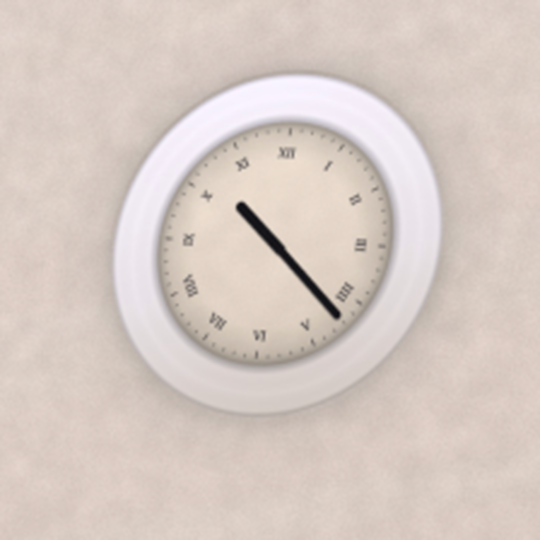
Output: 10h22
